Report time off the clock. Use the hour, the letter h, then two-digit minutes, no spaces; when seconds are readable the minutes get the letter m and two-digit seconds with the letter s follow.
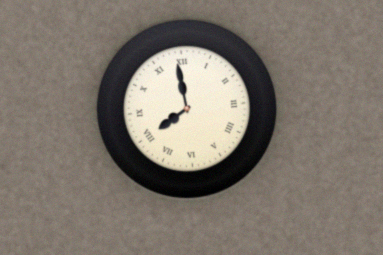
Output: 7h59
